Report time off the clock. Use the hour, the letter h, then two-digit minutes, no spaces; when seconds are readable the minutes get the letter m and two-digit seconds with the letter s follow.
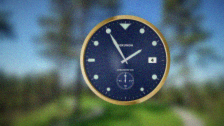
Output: 1h55
